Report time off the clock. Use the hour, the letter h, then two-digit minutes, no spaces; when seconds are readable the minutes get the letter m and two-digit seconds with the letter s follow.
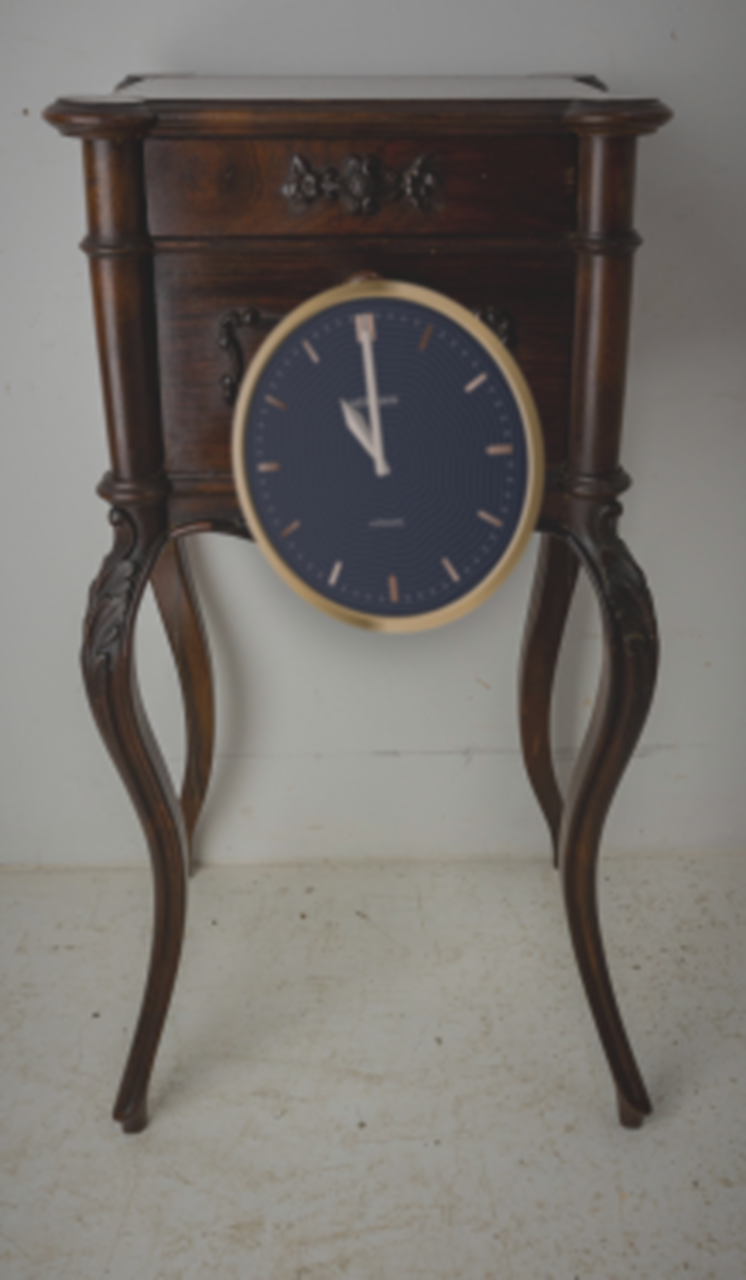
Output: 11h00
